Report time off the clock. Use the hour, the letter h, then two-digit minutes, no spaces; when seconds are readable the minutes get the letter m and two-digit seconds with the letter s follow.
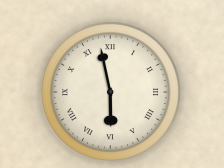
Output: 5h58
